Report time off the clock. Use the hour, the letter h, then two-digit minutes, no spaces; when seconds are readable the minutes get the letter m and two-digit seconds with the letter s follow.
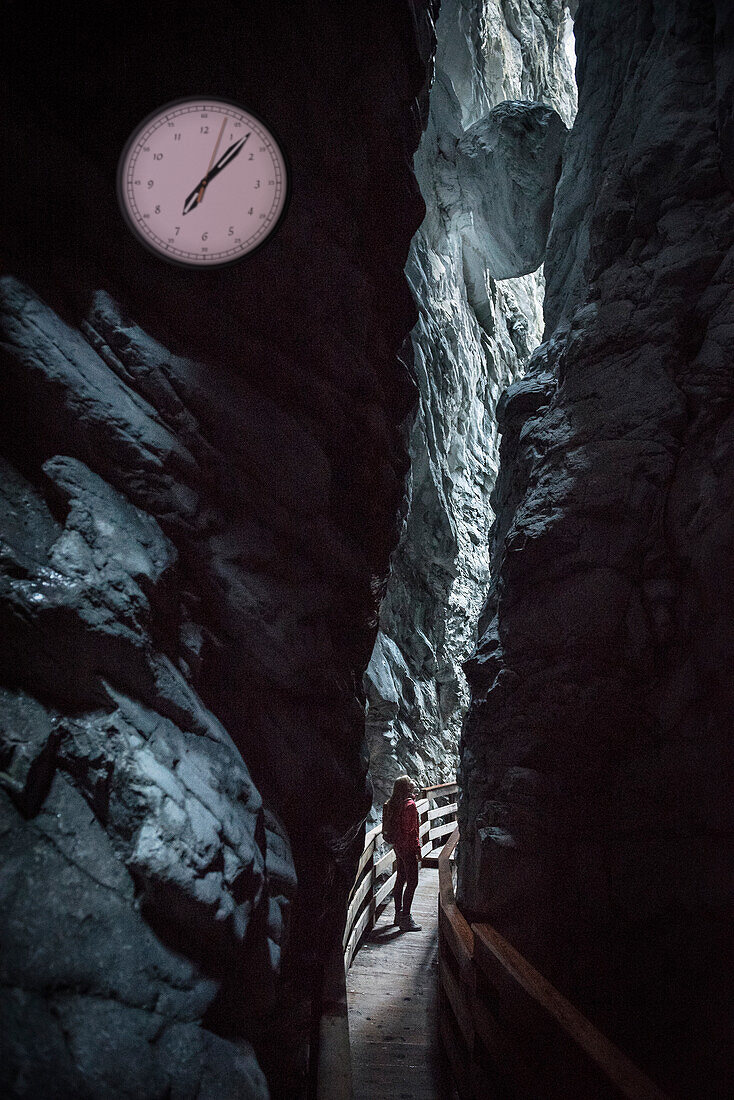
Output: 7h07m03s
